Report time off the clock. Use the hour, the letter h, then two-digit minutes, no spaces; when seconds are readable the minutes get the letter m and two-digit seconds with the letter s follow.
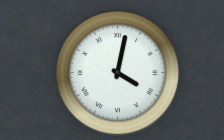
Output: 4h02
